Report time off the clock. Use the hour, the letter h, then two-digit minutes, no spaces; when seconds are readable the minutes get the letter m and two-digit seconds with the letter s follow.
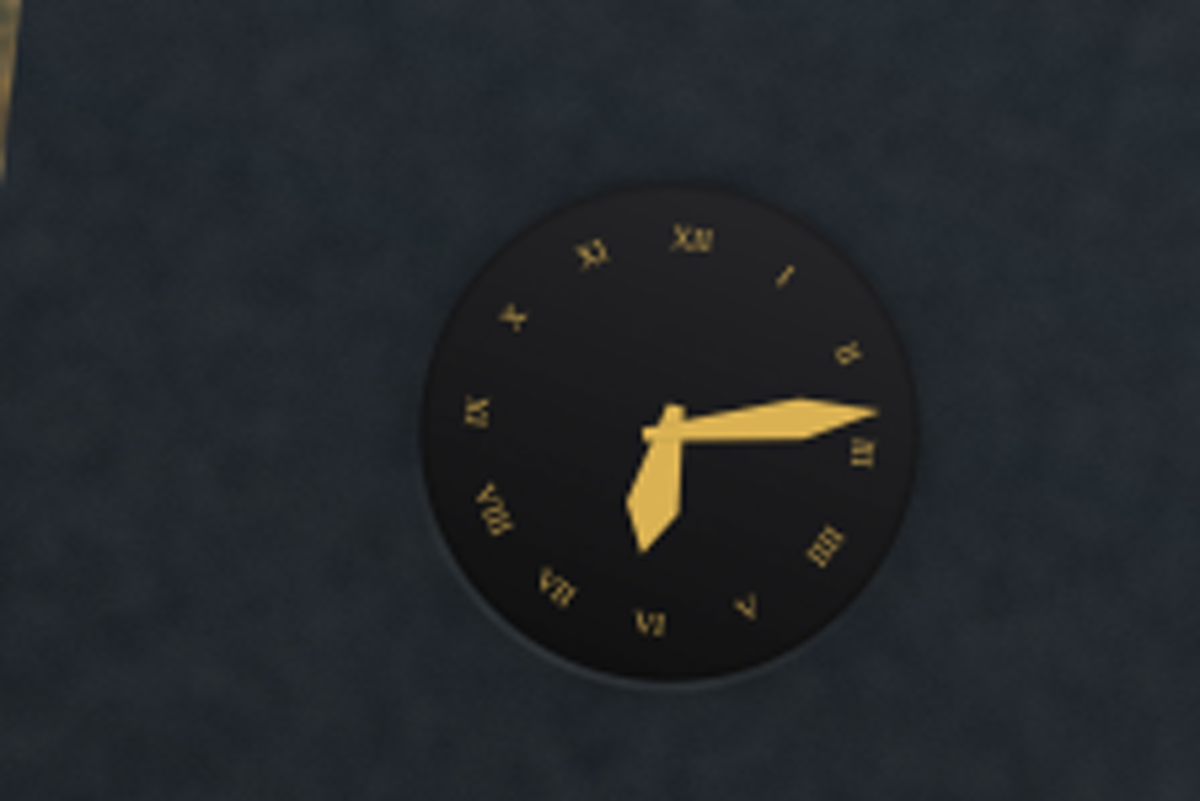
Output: 6h13
